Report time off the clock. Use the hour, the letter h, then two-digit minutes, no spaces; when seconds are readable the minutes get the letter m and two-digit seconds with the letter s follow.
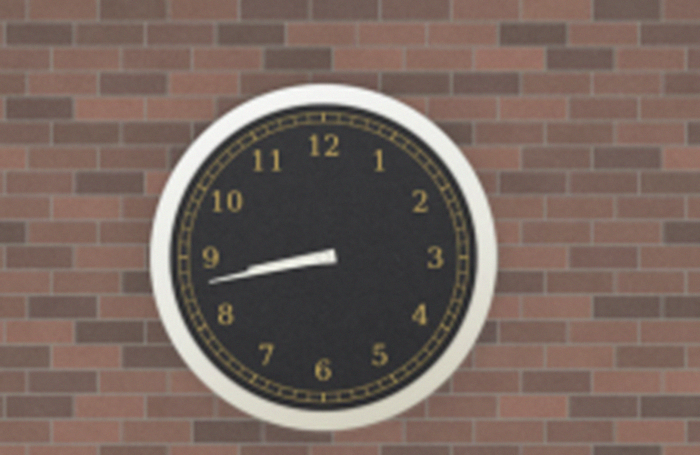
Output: 8h43
